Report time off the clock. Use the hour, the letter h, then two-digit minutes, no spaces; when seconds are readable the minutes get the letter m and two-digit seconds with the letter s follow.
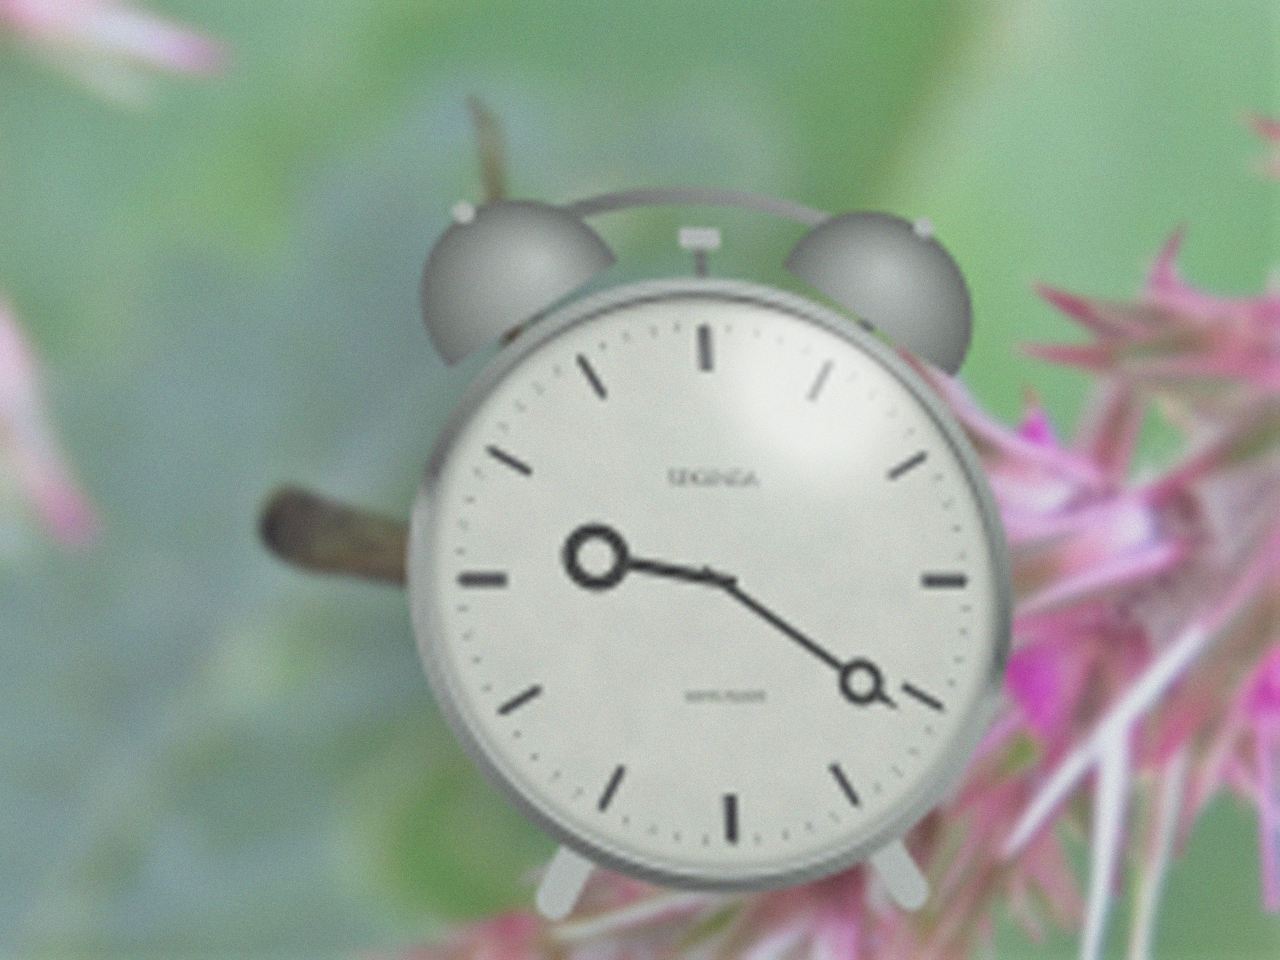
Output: 9h21
